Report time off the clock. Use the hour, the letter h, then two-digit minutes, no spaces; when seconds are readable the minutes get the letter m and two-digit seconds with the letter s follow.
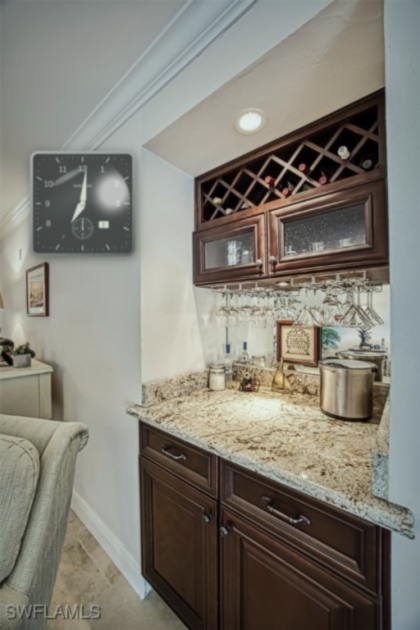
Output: 7h01
